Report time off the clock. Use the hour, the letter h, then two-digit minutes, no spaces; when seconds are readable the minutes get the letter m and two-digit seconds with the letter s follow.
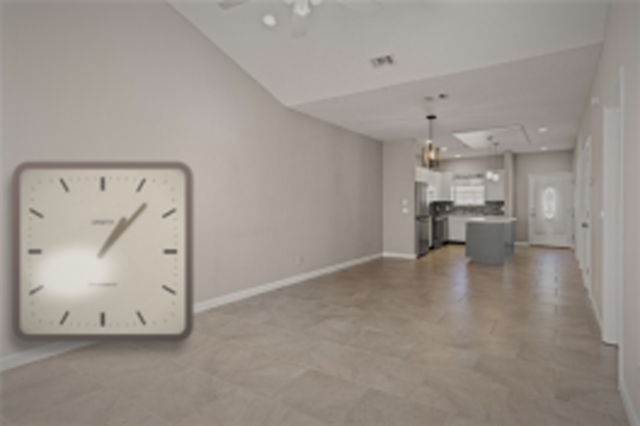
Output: 1h07
